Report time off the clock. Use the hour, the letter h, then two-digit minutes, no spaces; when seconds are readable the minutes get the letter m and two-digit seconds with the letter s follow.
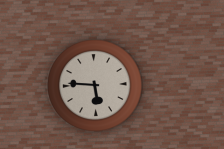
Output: 5h46
